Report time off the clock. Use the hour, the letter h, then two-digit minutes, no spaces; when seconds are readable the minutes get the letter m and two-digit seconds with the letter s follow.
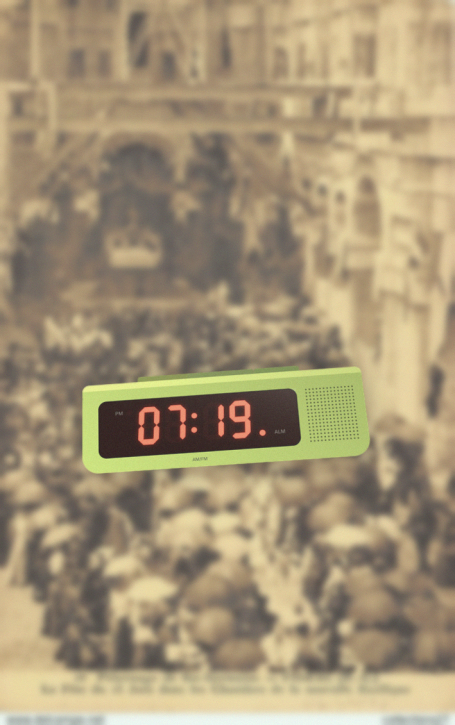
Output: 7h19
